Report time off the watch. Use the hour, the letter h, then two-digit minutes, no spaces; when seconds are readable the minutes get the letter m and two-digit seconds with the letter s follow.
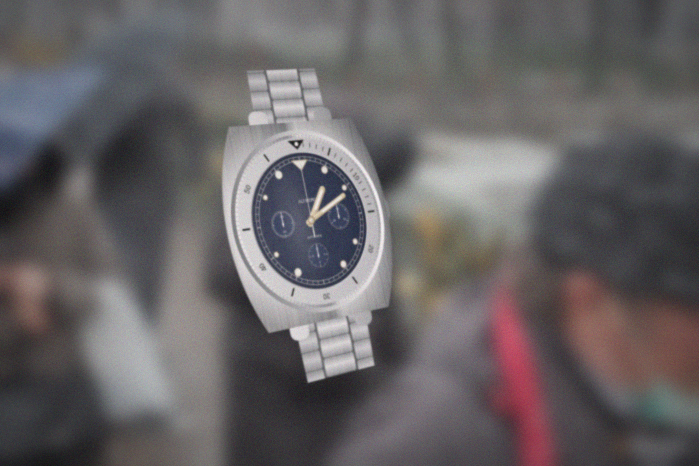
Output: 1h11
